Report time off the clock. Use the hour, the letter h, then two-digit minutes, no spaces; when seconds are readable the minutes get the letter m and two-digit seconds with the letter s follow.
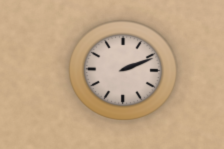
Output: 2h11
